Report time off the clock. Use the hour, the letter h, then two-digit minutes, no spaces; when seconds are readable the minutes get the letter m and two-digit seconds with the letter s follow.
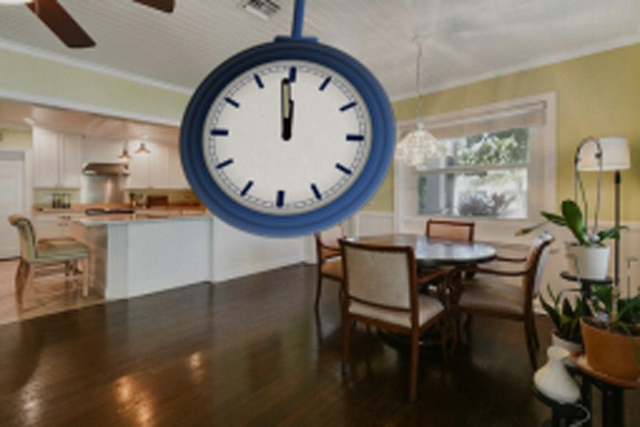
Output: 11h59
